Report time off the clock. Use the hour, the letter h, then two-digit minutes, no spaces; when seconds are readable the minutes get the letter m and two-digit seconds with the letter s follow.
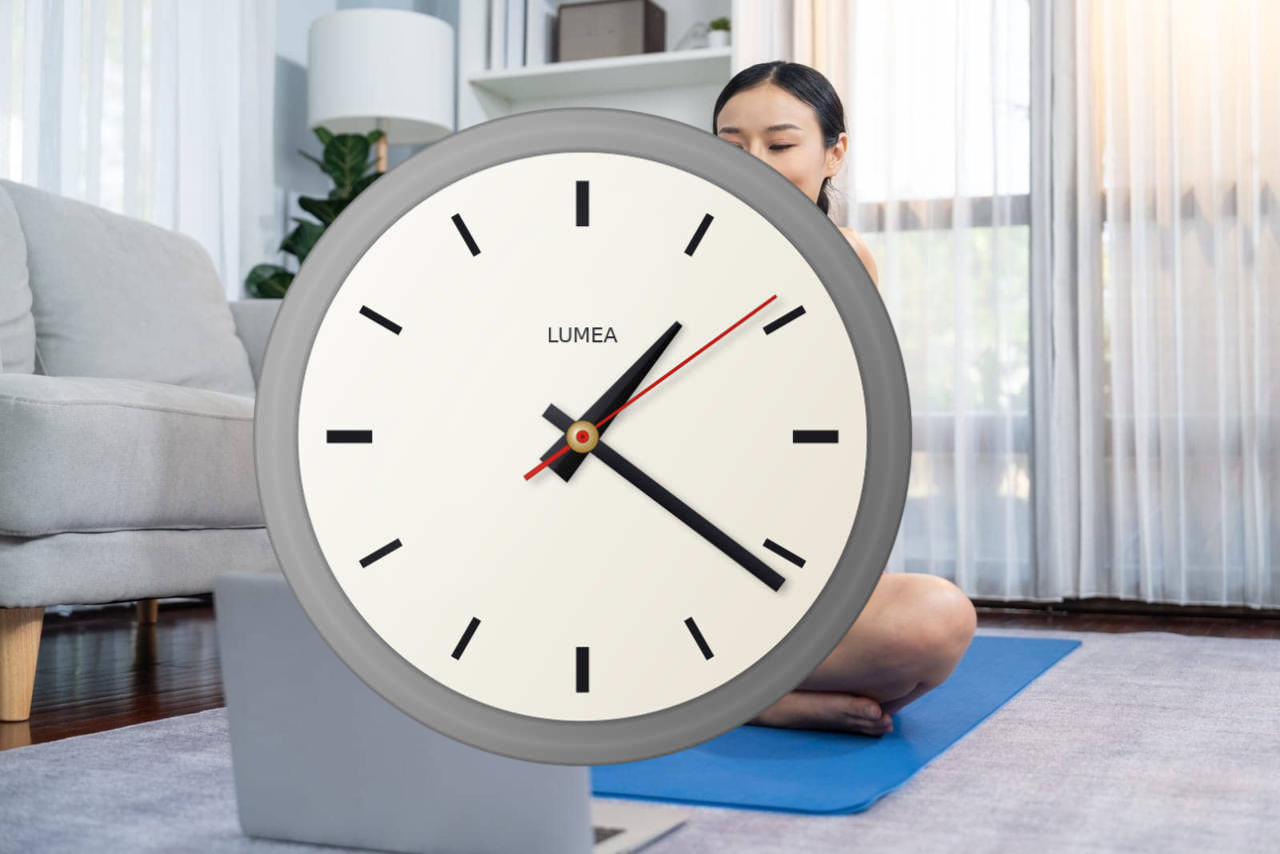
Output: 1h21m09s
